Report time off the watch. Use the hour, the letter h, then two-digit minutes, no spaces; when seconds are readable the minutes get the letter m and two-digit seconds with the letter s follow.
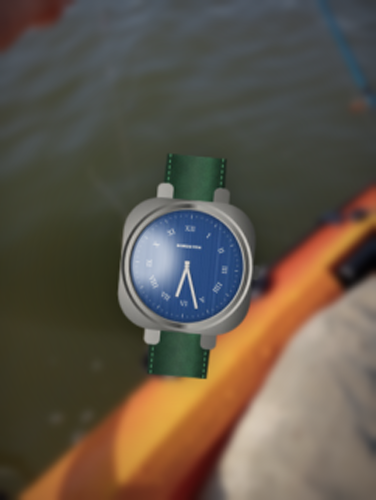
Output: 6h27
